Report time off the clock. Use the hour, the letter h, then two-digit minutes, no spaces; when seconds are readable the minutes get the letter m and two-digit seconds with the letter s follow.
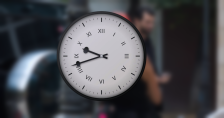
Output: 9h42
